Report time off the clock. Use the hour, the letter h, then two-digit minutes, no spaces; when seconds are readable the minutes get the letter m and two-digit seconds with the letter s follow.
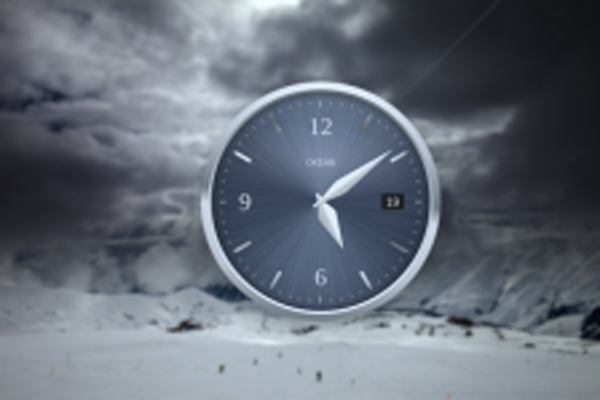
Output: 5h09
